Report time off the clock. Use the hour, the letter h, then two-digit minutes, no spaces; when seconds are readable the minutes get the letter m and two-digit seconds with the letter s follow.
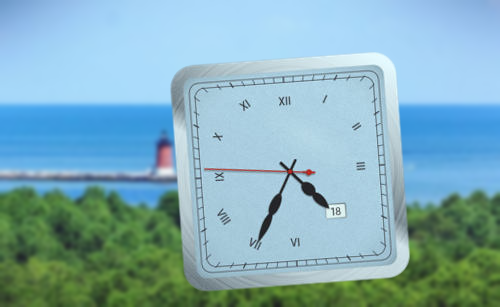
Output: 4h34m46s
